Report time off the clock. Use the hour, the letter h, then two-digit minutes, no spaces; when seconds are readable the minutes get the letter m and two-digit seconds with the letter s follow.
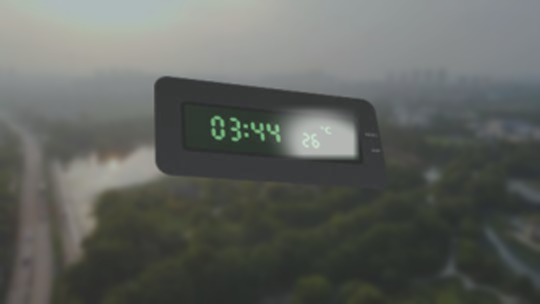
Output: 3h44
